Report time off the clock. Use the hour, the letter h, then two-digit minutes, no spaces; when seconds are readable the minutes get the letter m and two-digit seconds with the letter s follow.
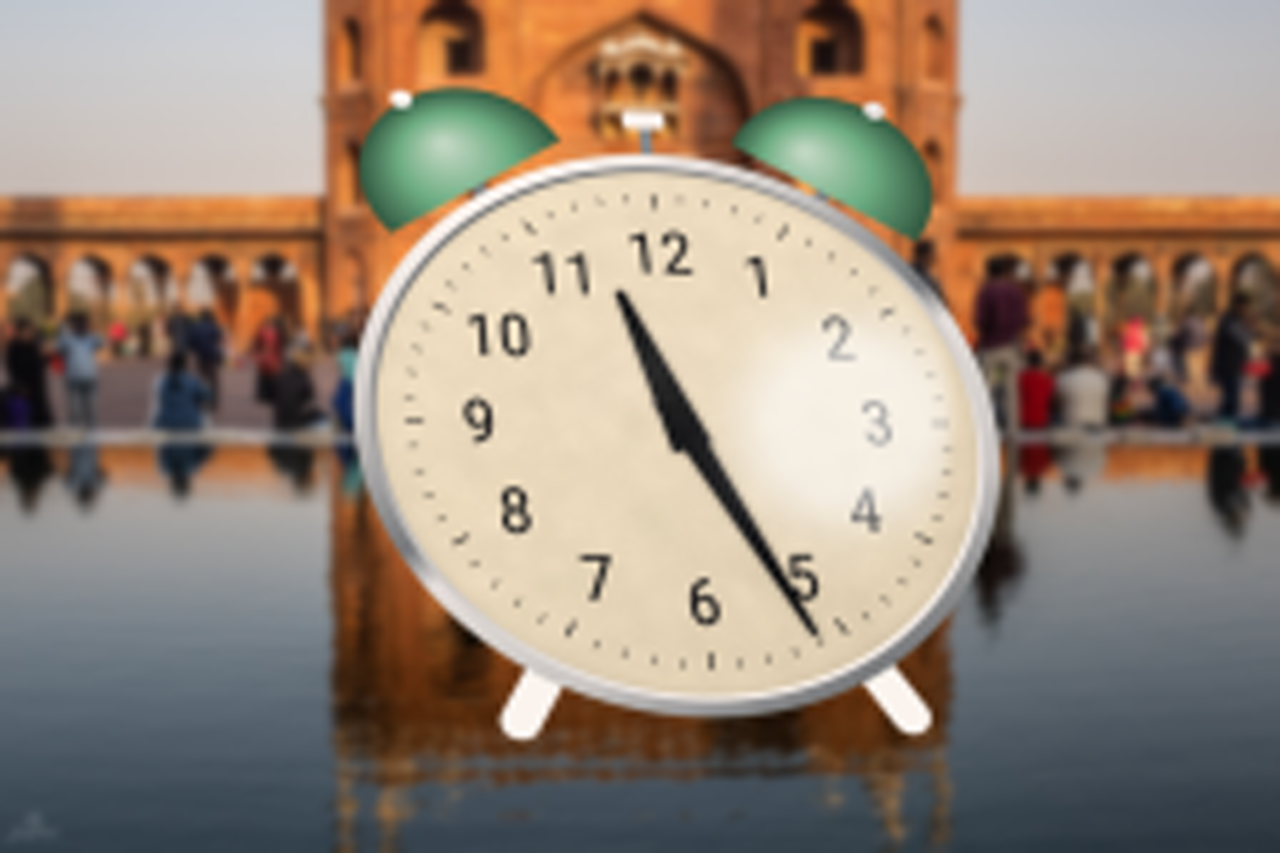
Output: 11h26
